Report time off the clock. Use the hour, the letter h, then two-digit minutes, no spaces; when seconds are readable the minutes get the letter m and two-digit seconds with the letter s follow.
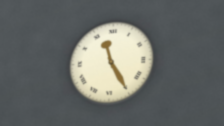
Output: 11h25
